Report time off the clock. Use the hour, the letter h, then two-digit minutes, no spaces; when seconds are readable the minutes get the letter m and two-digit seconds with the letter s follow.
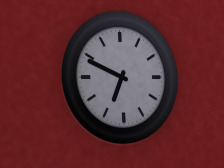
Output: 6h49
